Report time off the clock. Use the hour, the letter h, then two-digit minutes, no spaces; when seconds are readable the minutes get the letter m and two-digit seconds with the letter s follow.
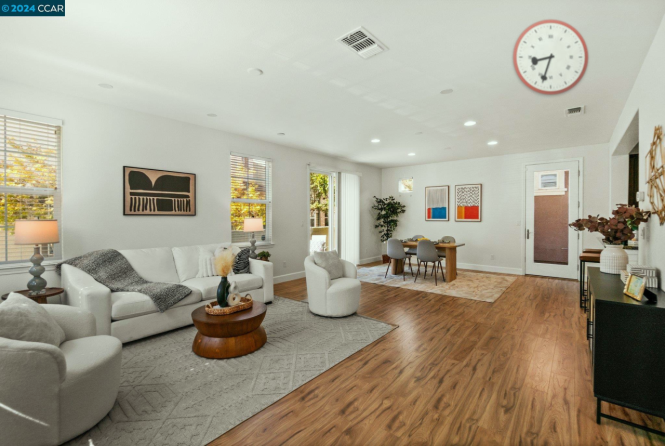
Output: 8h33
